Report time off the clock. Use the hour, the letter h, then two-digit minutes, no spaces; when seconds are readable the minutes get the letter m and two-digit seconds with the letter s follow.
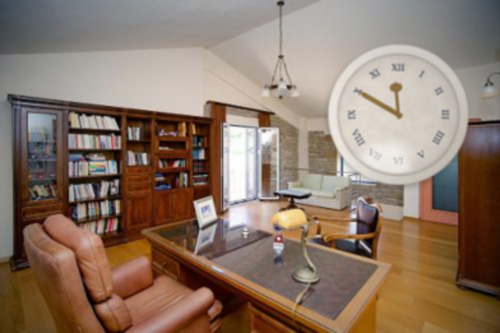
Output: 11h50
